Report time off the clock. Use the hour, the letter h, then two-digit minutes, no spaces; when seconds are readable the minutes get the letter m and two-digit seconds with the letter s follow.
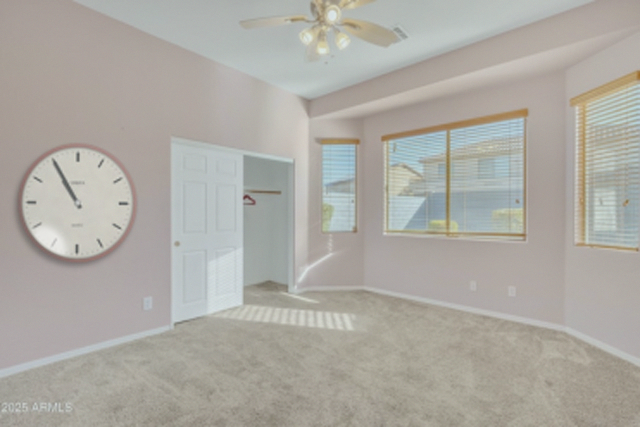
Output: 10h55
